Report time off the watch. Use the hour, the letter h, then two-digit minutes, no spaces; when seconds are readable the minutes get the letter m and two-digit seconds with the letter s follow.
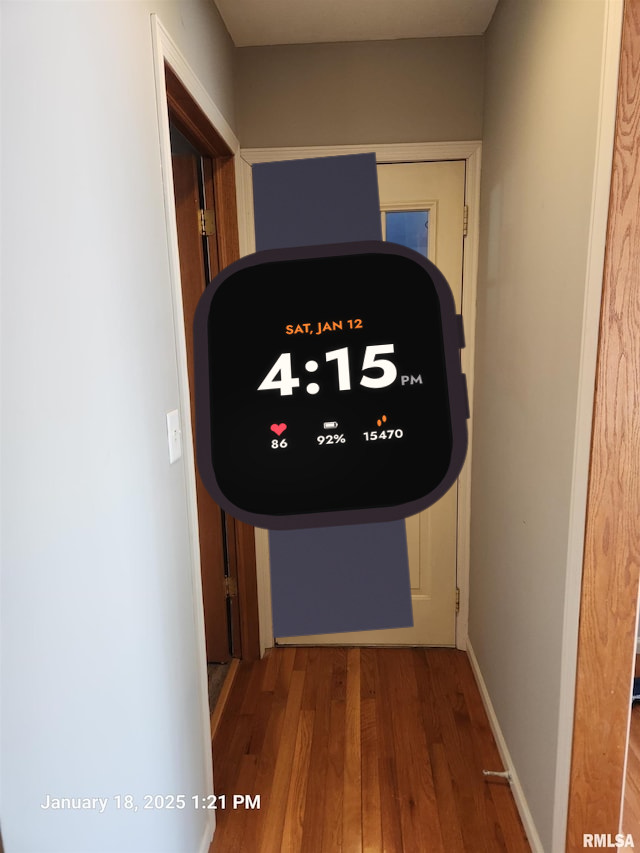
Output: 4h15
